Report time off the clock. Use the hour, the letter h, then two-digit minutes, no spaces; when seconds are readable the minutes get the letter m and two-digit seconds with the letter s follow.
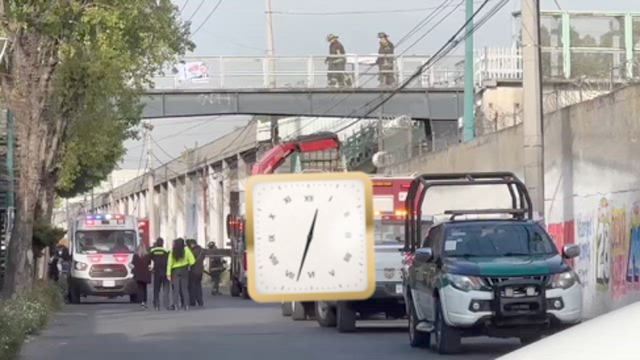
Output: 12h33
